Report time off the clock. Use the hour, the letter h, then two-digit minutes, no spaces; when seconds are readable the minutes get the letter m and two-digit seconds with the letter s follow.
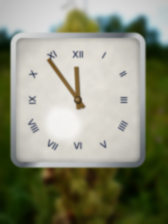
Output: 11h54
